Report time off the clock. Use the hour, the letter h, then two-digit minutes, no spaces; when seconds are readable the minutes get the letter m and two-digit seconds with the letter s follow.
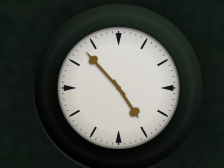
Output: 4h53
